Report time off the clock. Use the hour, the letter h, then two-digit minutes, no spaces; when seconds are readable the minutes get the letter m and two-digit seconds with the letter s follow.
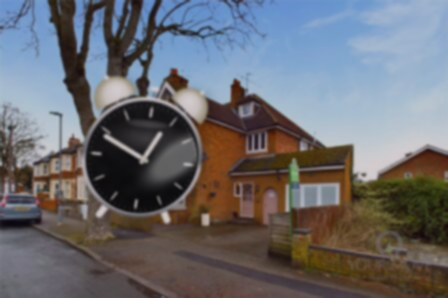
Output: 12h49
